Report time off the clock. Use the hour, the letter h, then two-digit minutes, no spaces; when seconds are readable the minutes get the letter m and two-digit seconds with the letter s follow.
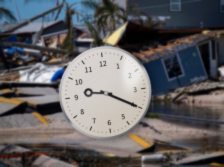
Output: 9h20
